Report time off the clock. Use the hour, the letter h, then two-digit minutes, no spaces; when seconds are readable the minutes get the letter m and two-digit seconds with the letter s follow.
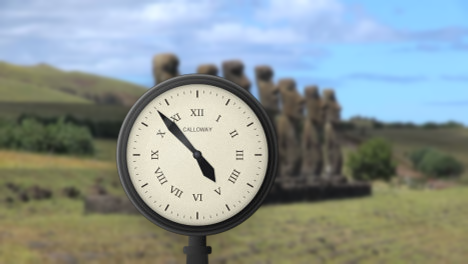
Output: 4h53
